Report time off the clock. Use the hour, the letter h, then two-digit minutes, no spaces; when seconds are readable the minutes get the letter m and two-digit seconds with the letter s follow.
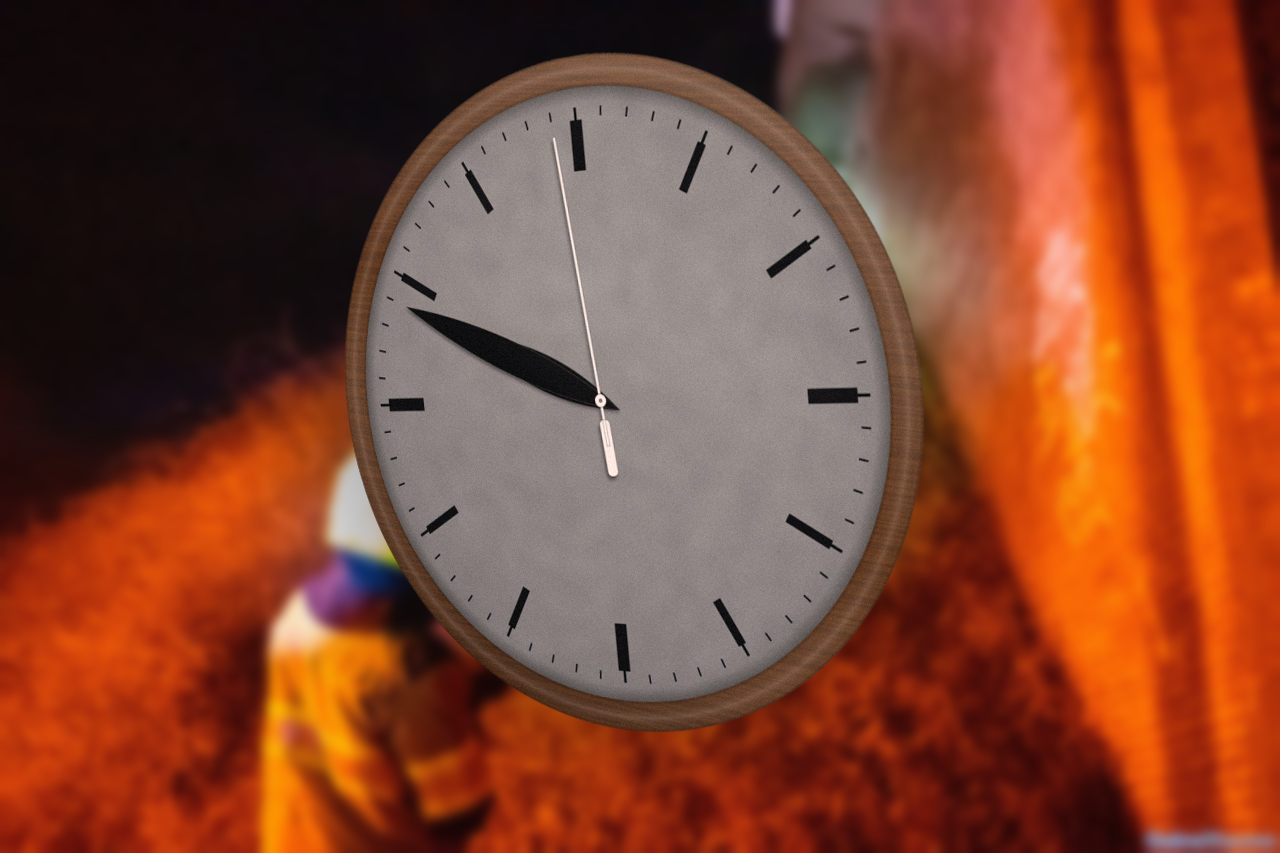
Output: 9h48m59s
